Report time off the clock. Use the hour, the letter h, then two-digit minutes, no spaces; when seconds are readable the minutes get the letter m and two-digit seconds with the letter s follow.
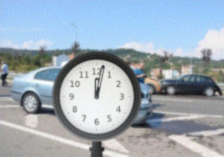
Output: 12h02
